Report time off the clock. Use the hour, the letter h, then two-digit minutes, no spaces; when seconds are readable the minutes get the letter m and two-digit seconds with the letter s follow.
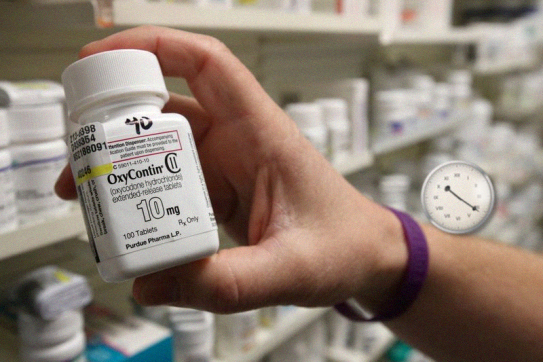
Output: 10h21
